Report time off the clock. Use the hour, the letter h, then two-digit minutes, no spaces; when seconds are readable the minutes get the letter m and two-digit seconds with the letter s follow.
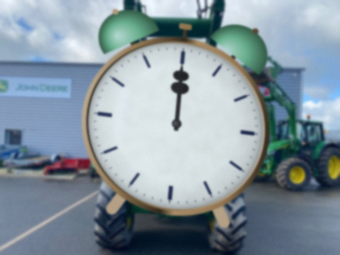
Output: 12h00
